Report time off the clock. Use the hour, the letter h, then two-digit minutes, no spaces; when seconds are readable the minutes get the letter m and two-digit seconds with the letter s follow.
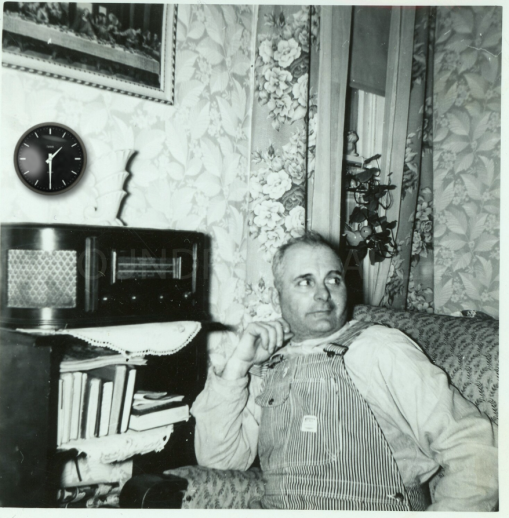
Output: 1h30
